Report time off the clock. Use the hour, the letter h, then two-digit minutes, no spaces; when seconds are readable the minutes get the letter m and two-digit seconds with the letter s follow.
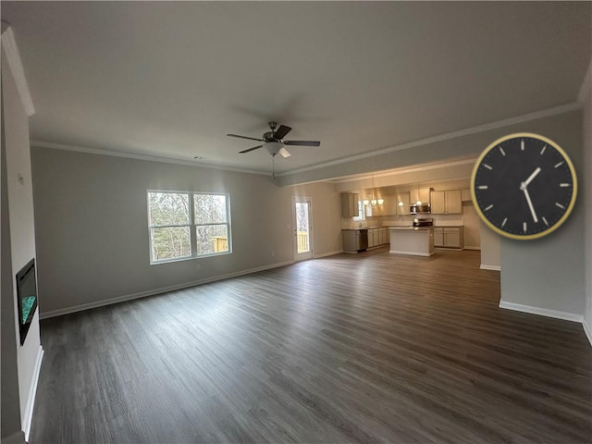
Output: 1h27
